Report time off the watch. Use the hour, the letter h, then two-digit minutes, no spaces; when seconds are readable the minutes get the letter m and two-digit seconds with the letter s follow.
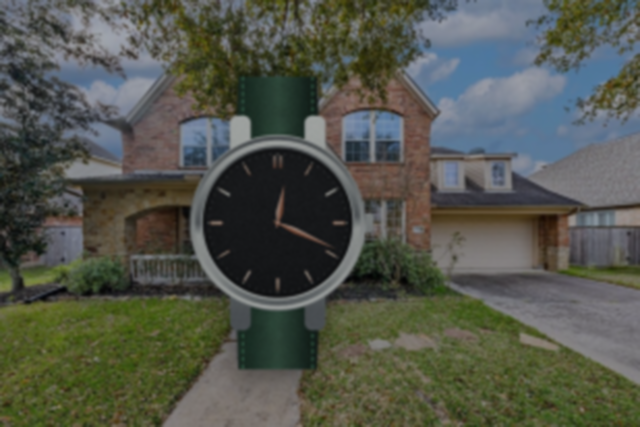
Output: 12h19
